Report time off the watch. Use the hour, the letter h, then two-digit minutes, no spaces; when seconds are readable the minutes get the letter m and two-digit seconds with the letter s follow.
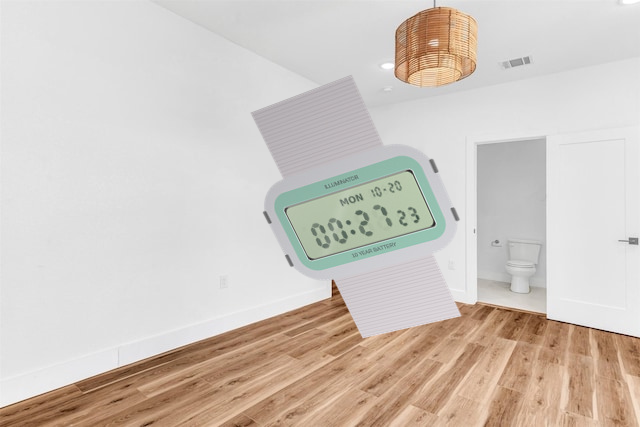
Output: 0h27m23s
